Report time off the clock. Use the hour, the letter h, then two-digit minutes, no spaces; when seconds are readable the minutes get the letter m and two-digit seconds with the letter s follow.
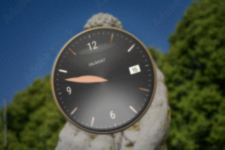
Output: 9h48
